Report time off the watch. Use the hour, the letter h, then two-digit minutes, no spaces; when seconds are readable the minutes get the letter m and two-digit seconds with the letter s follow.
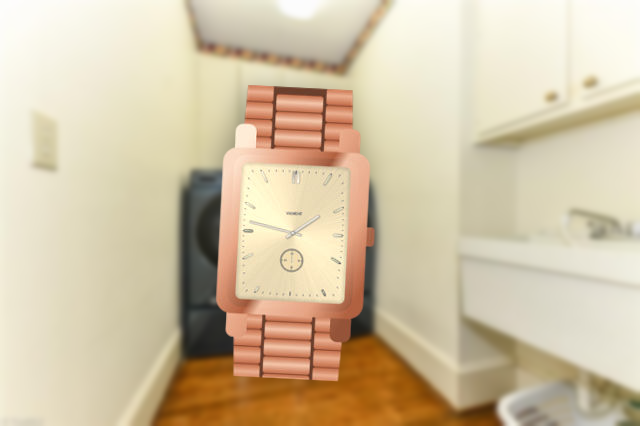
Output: 1h47
